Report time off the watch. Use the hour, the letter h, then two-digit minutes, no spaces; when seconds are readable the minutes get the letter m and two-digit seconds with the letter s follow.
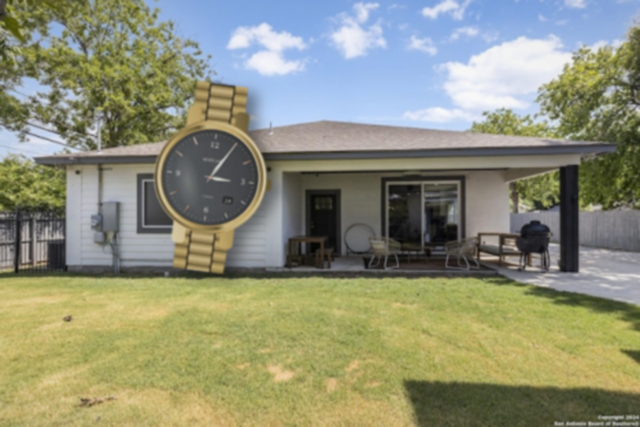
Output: 3h05
